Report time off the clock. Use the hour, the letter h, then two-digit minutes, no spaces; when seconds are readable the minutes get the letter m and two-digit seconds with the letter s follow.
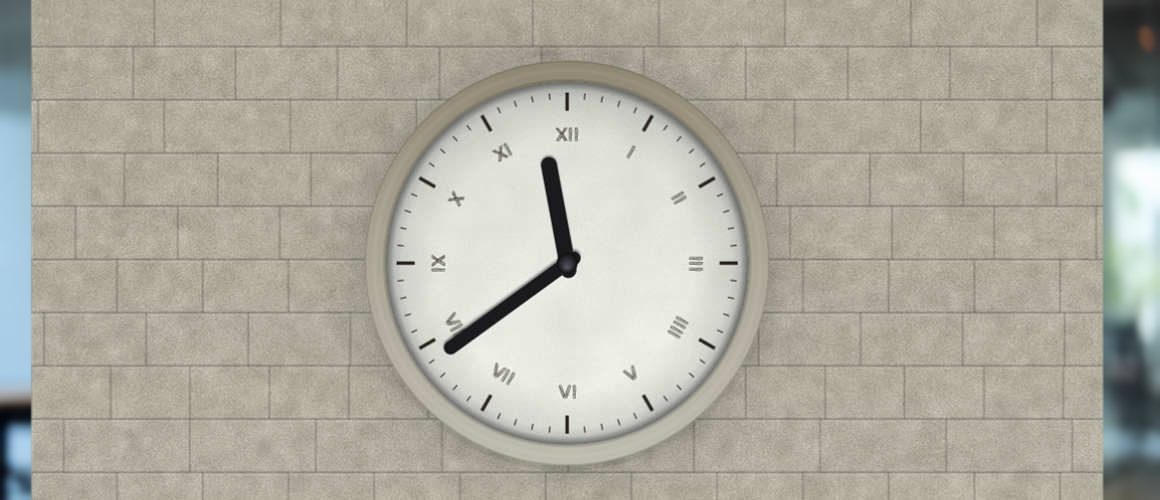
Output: 11h39
